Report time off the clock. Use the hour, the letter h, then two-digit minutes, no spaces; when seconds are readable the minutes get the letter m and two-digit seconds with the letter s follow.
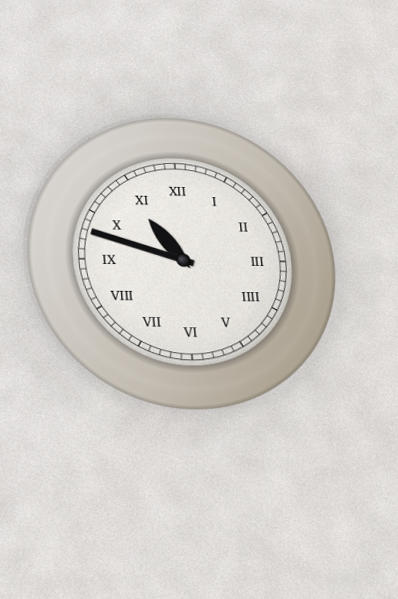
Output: 10h48
